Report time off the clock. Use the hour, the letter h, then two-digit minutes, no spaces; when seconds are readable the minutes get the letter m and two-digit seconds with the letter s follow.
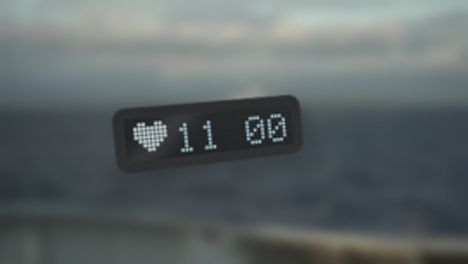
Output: 11h00
